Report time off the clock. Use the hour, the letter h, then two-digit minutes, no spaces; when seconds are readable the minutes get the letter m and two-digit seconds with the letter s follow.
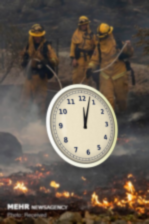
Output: 12h03
